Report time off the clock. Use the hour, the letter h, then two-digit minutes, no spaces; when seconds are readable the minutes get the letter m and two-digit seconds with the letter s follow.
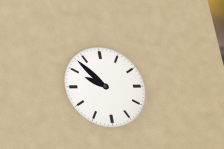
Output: 9h53
